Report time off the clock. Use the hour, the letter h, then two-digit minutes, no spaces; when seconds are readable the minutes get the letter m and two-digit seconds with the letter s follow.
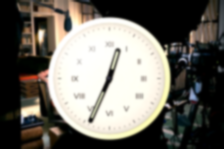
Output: 12h34
